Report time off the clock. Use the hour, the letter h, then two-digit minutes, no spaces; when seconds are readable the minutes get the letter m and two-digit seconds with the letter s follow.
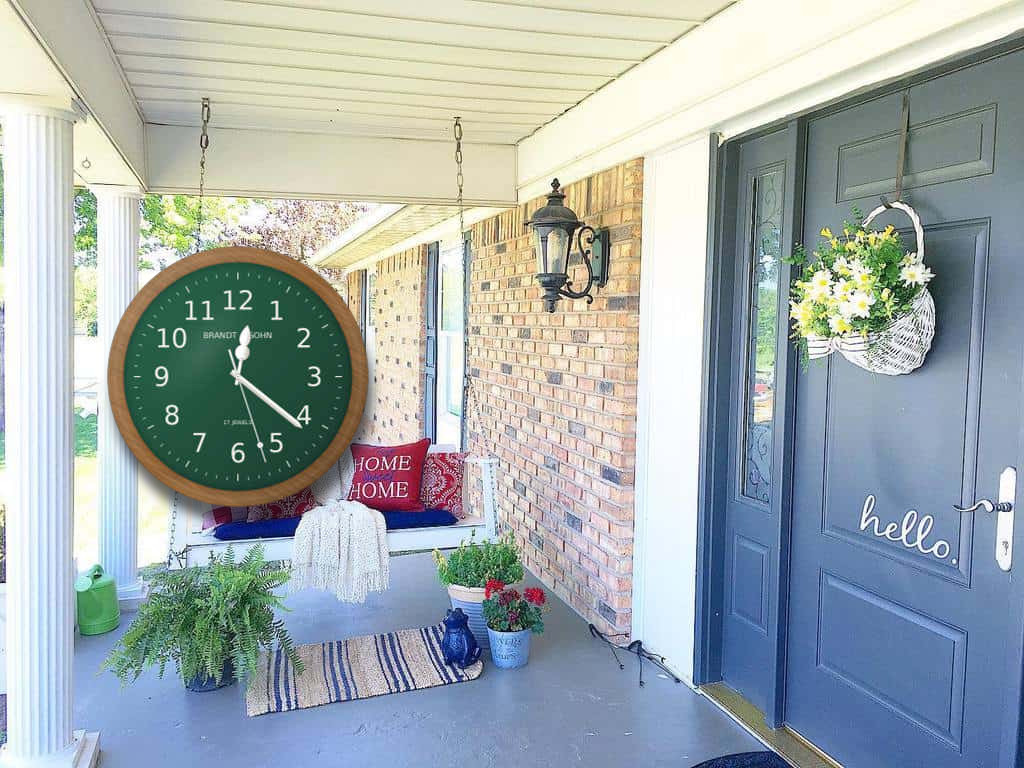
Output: 12h21m27s
